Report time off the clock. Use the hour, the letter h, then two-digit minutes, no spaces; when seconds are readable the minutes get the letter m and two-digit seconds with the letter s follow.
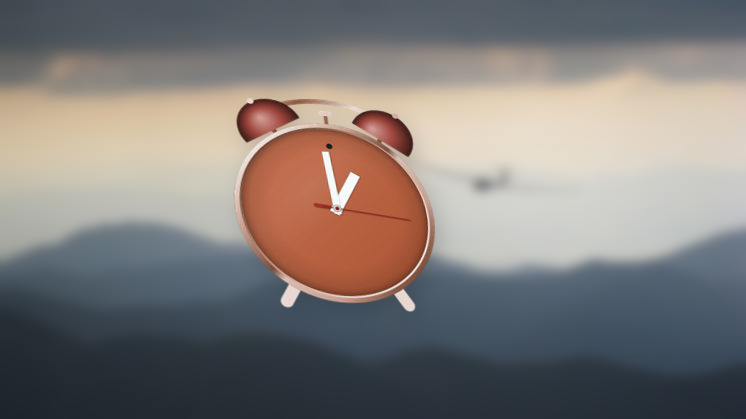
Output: 12h59m16s
